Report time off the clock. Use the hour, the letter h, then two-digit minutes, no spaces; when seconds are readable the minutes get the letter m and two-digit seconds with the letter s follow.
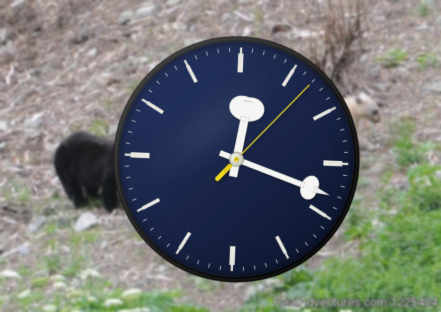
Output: 12h18m07s
